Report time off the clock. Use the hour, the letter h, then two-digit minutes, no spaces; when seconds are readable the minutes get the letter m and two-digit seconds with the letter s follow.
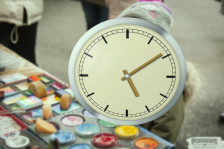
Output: 5h09
